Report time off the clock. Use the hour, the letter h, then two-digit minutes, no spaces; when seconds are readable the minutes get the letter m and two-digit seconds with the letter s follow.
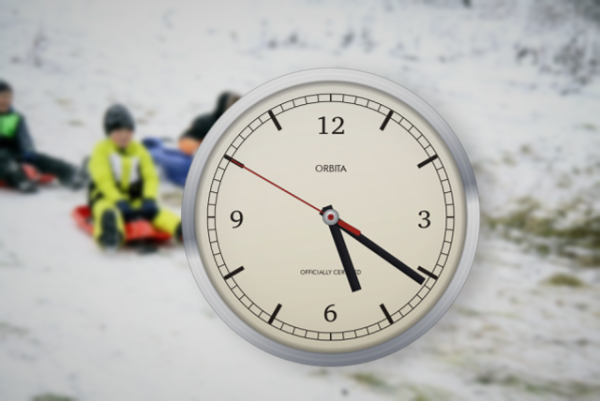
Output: 5h20m50s
